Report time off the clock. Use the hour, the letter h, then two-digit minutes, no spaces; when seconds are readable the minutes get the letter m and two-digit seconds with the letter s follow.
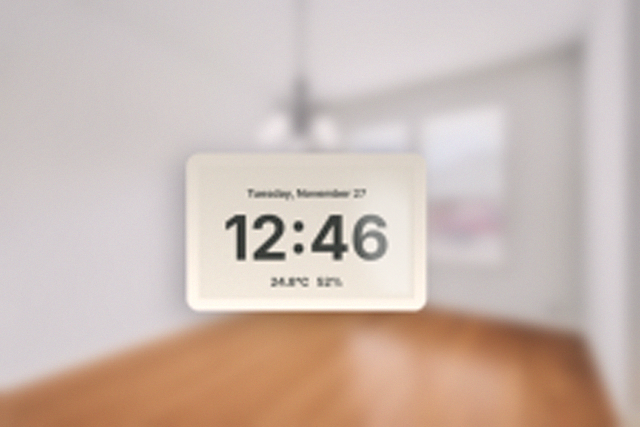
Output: 12h46
